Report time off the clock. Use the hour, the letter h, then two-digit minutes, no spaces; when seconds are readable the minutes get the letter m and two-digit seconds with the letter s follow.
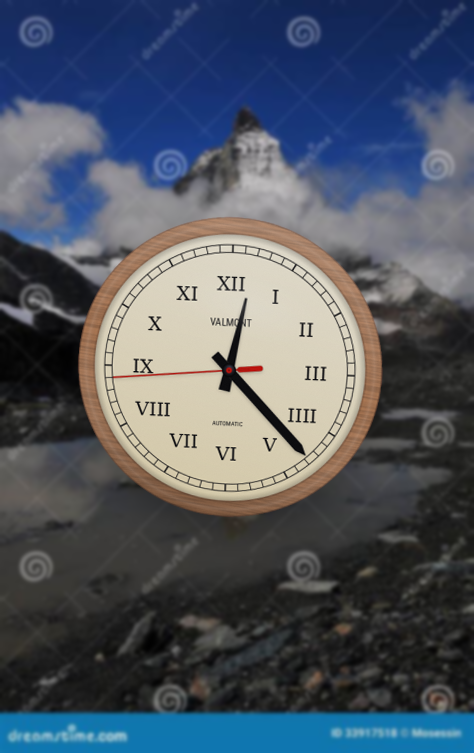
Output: 12h22m44s
